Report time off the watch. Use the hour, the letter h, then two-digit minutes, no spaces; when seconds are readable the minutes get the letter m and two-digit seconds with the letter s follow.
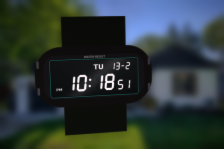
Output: 10h18m51s
